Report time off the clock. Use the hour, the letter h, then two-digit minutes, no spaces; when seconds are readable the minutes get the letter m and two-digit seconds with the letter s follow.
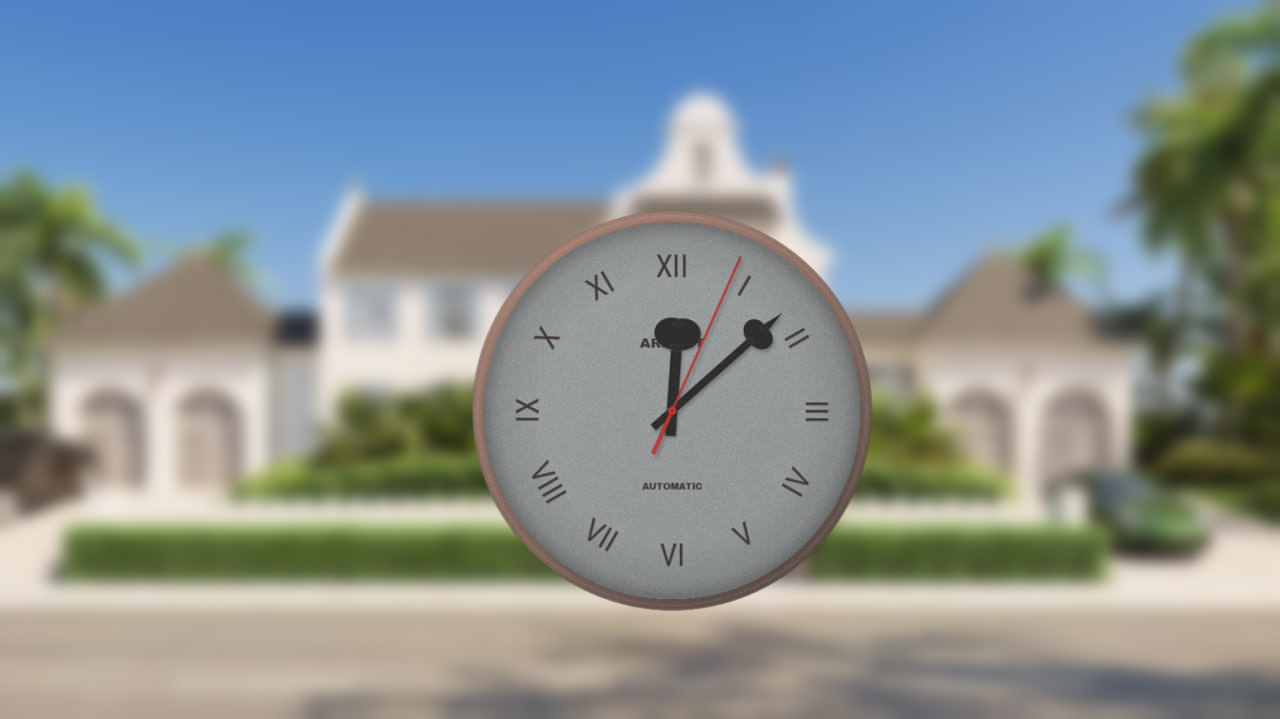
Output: 12h08m04s
